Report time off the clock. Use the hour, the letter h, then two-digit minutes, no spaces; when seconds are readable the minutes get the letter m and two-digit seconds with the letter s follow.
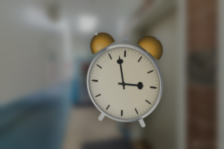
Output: 2h58
